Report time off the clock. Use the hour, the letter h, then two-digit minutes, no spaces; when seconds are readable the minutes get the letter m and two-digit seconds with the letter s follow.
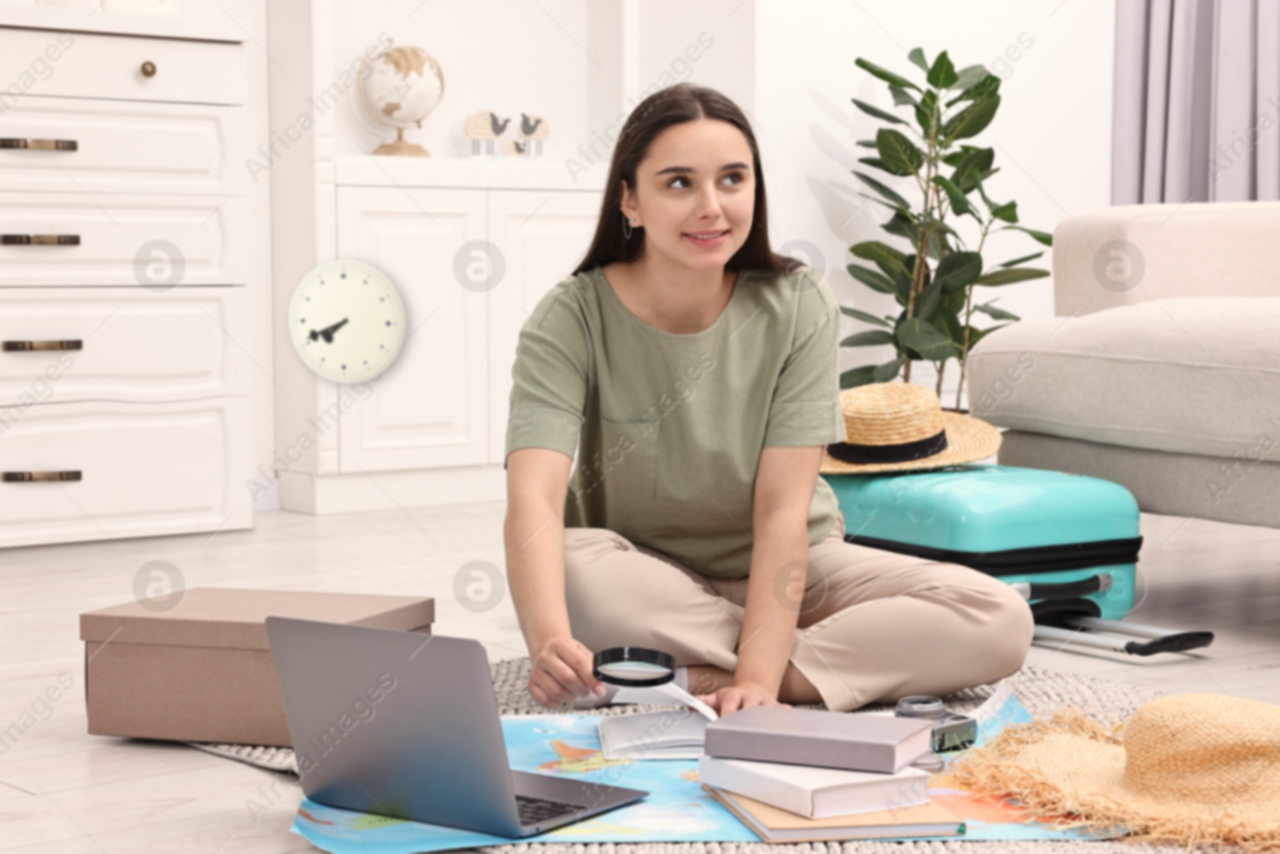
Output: 7h41
